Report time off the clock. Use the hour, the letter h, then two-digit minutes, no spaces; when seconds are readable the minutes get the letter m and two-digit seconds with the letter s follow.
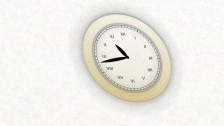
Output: 10h43
